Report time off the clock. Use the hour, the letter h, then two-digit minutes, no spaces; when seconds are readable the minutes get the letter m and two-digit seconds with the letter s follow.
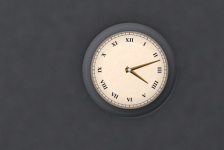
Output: 4h12
